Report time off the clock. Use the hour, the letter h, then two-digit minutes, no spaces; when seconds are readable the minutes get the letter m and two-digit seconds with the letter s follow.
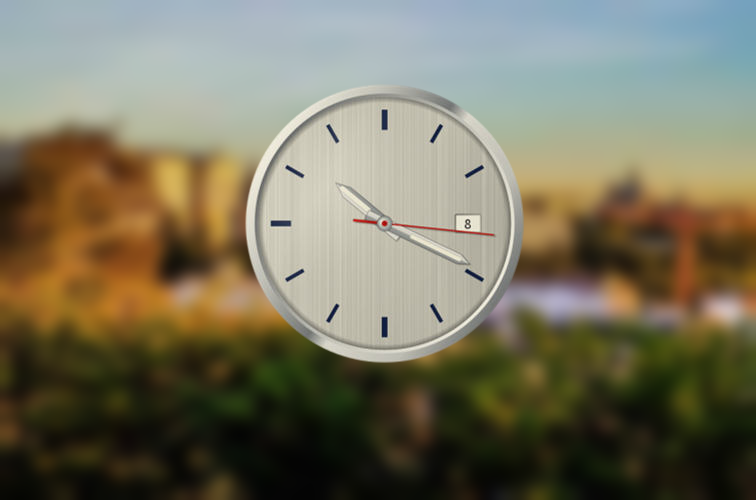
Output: 10h19m16s
